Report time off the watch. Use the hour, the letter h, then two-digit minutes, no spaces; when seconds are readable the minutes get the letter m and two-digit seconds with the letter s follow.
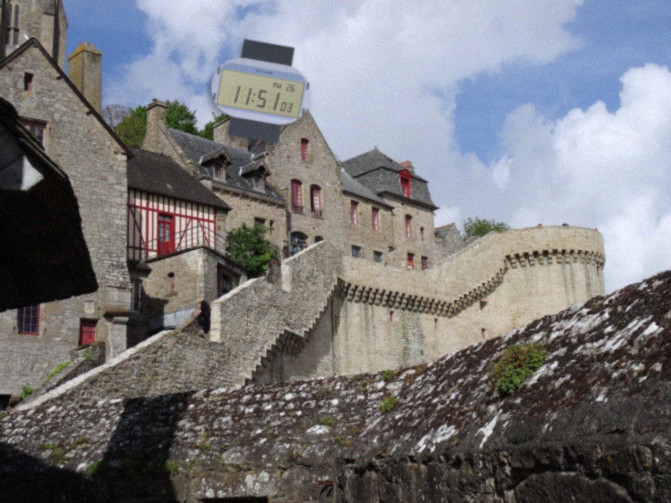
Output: 11h51
